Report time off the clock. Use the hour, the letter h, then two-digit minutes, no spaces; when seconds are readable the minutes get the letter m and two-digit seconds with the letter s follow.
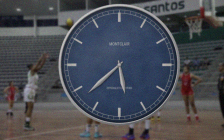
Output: 5h38
